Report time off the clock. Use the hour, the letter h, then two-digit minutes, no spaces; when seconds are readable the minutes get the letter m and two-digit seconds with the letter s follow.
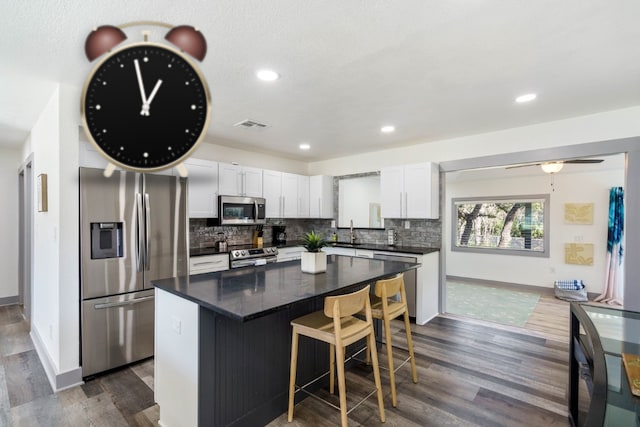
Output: 12h58
